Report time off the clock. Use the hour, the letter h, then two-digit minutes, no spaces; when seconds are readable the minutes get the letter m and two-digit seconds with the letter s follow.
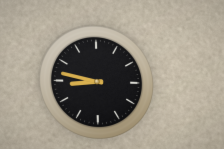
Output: 8h47
